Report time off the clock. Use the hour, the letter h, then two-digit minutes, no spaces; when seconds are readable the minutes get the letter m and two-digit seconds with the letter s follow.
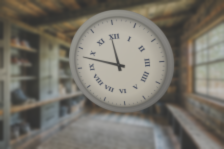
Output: 11h48
